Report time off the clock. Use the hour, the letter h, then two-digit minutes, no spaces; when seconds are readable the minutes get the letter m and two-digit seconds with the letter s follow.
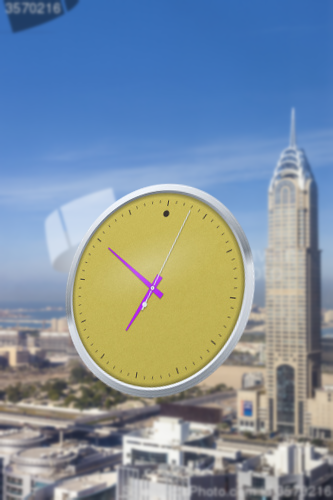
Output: 6h50m03s
